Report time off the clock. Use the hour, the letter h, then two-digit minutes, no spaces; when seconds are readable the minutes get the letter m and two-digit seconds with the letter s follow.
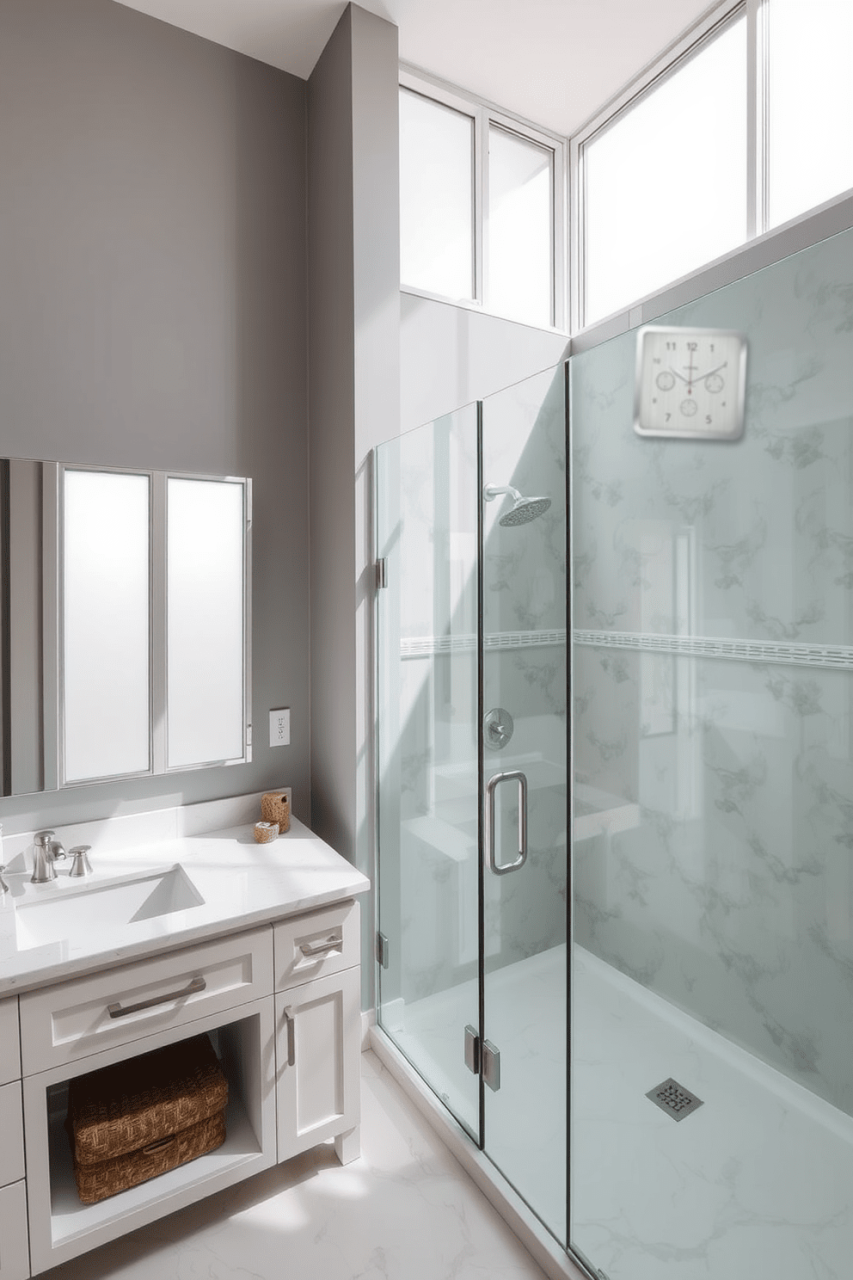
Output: 10h10
